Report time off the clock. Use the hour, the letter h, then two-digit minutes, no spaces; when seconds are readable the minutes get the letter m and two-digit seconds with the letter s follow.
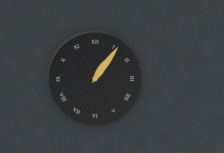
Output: 1h06
